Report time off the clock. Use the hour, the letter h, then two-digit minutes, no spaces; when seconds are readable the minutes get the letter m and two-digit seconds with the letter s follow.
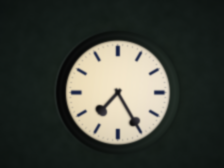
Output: 7h25
